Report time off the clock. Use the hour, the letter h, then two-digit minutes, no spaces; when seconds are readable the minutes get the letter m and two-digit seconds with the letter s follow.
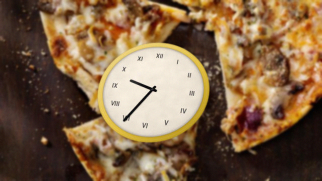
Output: 9h35
